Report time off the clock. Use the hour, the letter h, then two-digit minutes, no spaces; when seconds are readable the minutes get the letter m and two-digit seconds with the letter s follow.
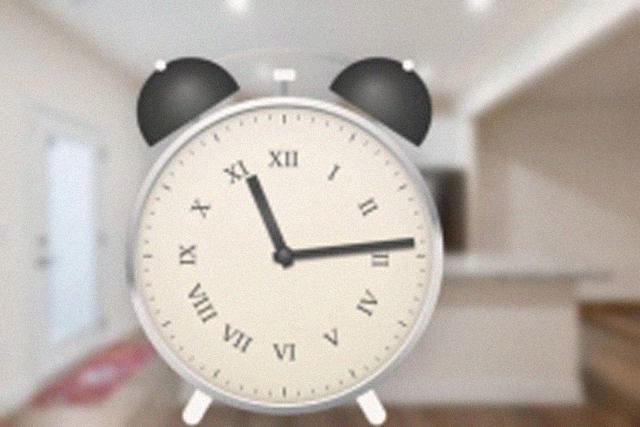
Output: 11h14
